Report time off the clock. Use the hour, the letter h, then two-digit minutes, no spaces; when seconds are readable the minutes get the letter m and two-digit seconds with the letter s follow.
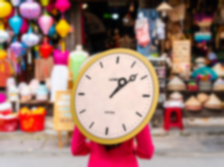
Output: 1h08
